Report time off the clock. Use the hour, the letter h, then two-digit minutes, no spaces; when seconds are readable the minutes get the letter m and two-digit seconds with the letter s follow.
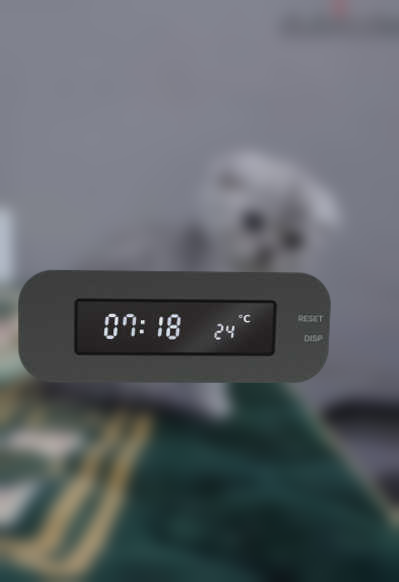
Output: 7h18
